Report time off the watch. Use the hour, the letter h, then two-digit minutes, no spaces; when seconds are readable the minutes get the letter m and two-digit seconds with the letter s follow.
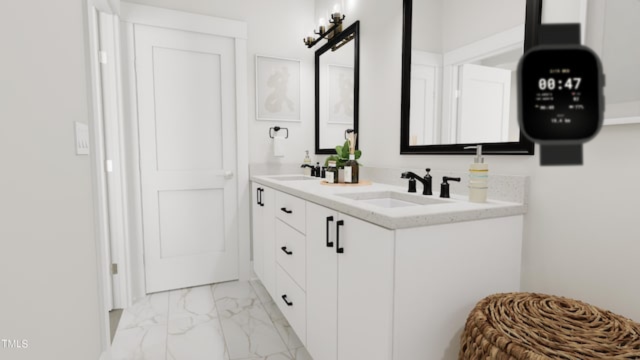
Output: 0h47
